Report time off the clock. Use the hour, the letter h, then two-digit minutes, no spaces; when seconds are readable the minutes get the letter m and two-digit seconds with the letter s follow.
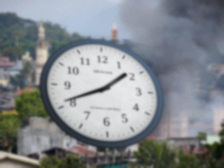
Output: 1h41
